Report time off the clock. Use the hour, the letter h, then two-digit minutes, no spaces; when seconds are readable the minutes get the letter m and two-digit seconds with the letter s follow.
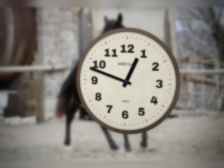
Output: 12h48
